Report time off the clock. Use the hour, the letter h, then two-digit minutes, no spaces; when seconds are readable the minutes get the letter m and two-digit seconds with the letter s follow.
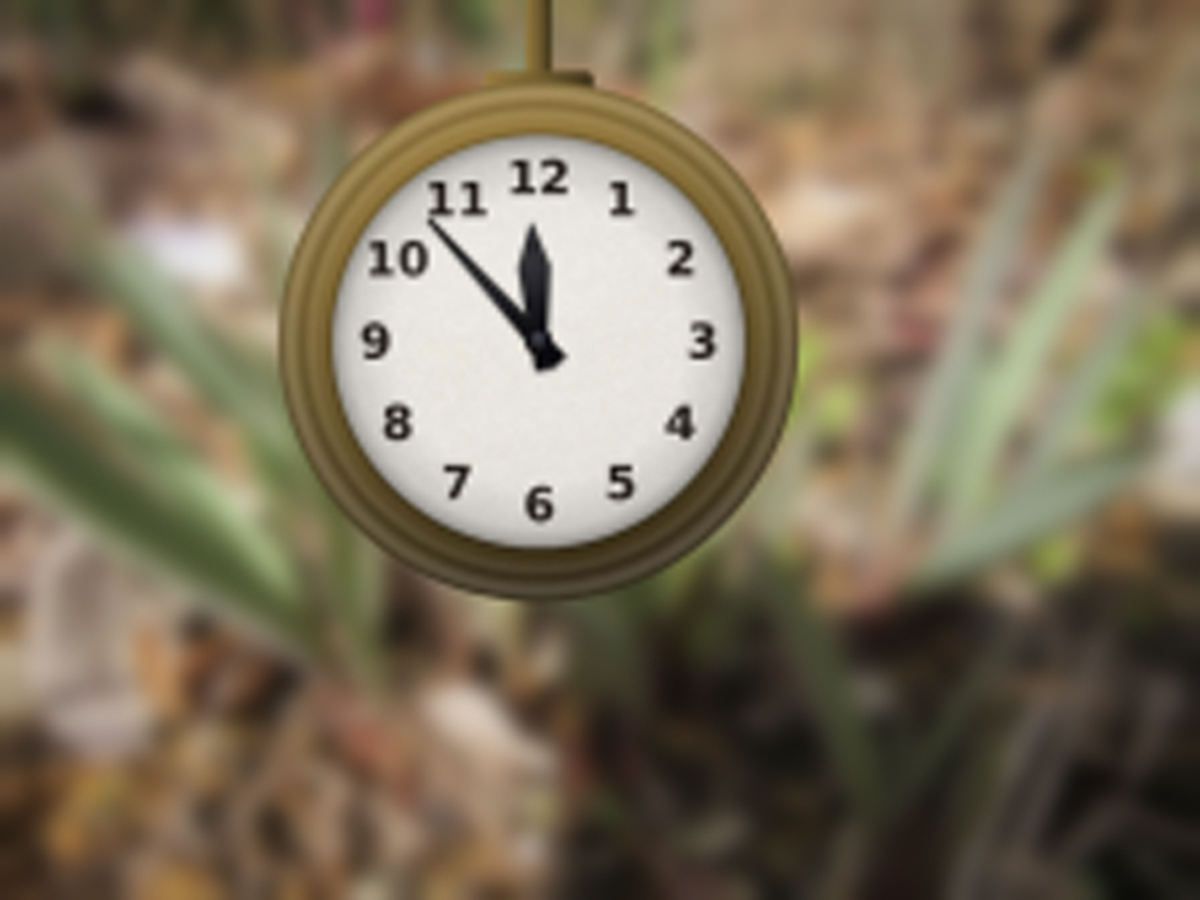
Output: 11h53
